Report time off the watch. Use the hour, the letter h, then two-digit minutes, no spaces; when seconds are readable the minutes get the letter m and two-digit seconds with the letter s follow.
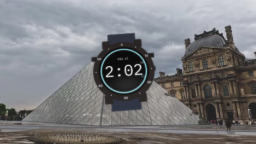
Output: 2h02
